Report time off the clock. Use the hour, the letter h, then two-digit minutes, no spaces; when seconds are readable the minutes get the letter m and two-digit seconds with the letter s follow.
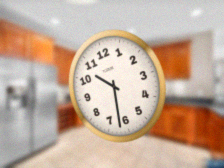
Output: 10h32
